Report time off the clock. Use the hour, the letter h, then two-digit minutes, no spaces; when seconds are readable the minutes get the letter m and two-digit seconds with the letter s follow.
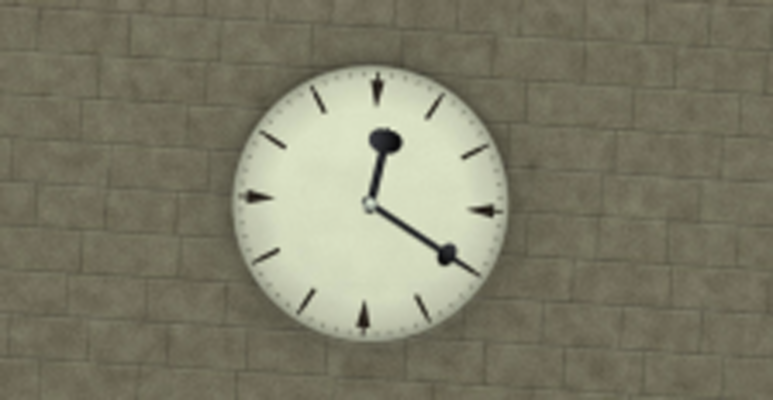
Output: 12h20
